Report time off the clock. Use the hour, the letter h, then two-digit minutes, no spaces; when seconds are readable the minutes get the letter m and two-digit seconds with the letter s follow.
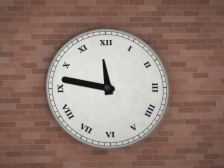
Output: 11h47
